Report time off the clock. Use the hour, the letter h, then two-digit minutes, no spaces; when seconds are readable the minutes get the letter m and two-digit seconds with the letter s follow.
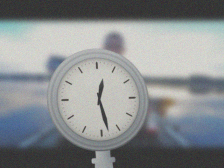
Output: 12h28
